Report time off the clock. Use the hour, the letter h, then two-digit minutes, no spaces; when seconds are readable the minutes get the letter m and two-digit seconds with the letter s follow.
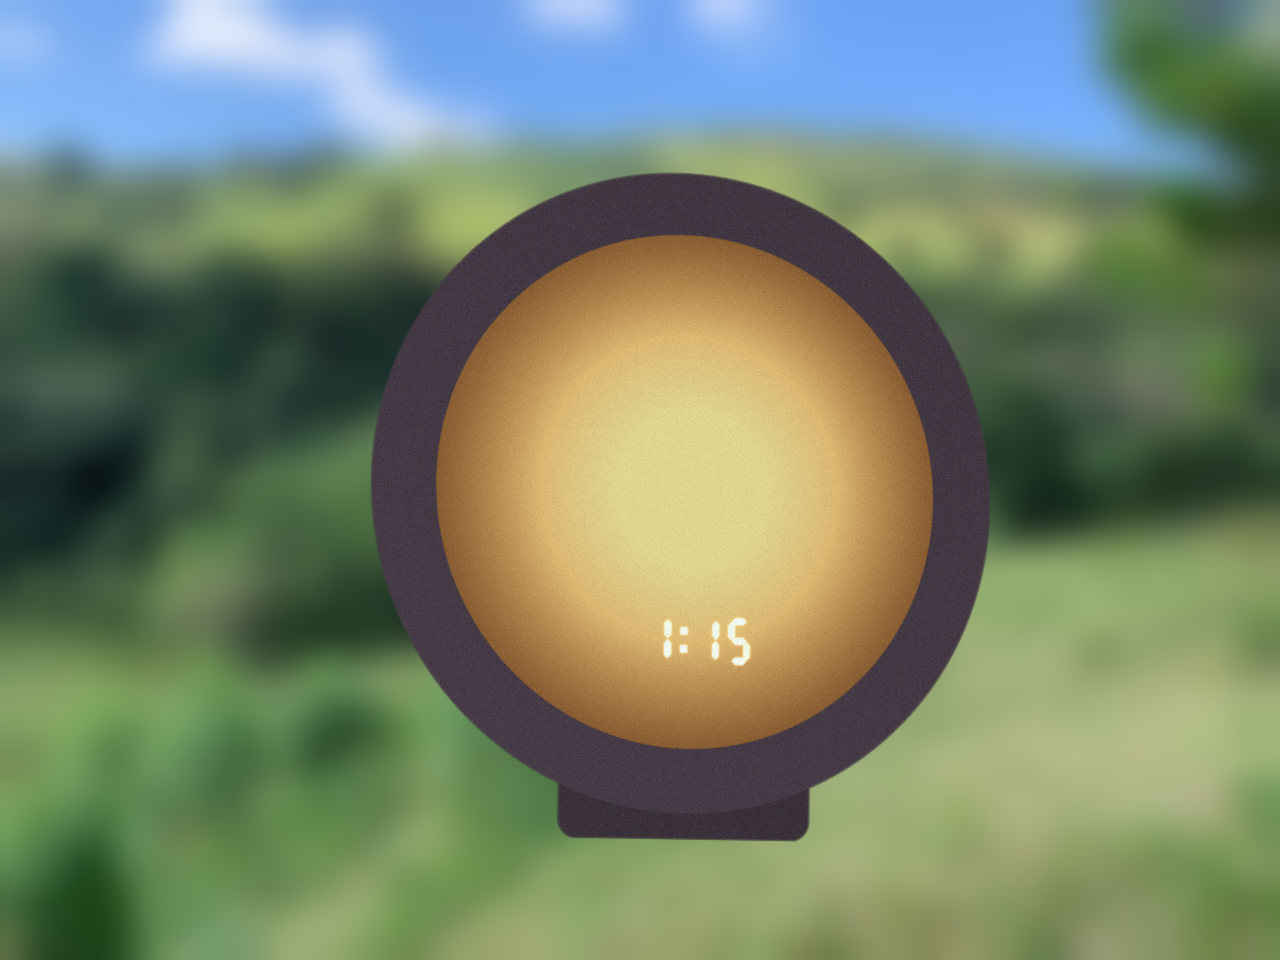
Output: 1h15
